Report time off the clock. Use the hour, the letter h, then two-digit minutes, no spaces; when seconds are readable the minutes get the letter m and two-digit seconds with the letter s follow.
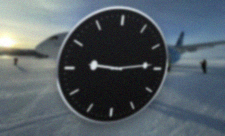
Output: 9h14
